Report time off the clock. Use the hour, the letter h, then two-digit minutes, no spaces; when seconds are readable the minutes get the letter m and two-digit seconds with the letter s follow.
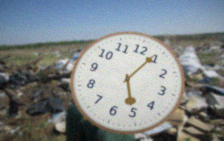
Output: 5h04
